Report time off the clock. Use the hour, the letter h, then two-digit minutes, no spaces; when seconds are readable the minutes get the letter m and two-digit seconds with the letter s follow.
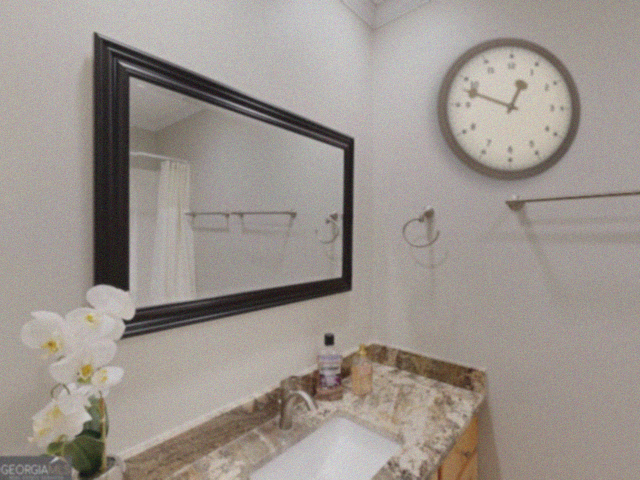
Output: 12h48
